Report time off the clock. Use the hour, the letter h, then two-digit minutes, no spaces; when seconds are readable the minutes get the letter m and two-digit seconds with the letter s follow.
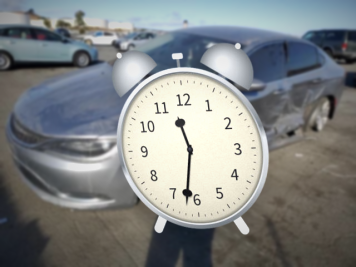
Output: 11h32
